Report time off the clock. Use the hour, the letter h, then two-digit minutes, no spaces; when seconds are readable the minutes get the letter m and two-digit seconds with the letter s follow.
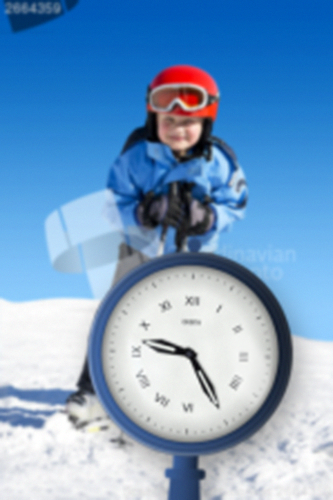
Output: 9h25
